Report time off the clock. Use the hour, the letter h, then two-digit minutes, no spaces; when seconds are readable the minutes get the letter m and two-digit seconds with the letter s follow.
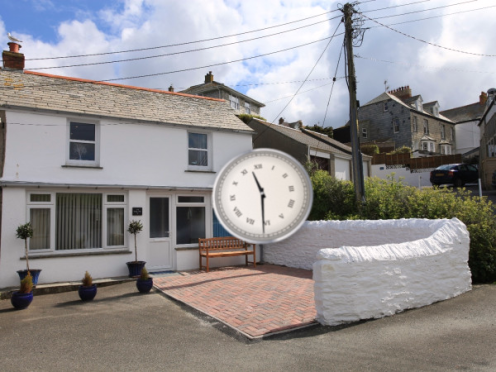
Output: 11h31
